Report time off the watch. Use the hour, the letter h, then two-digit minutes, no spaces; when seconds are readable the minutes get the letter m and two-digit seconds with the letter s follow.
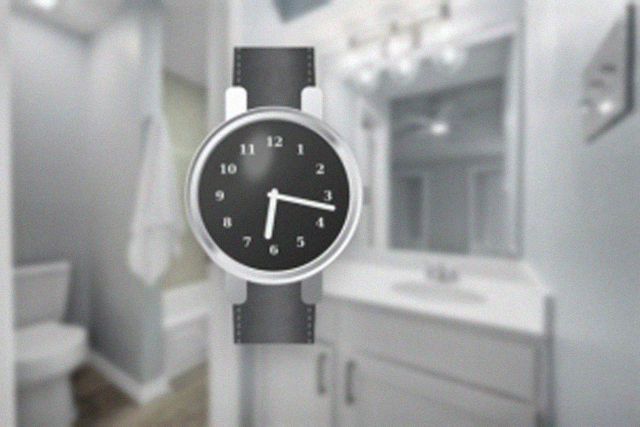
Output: 6h17
